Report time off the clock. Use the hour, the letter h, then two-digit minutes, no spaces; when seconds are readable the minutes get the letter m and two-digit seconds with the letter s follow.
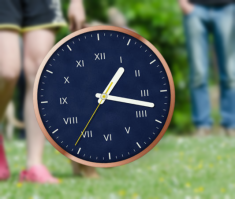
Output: 1h17m36s
